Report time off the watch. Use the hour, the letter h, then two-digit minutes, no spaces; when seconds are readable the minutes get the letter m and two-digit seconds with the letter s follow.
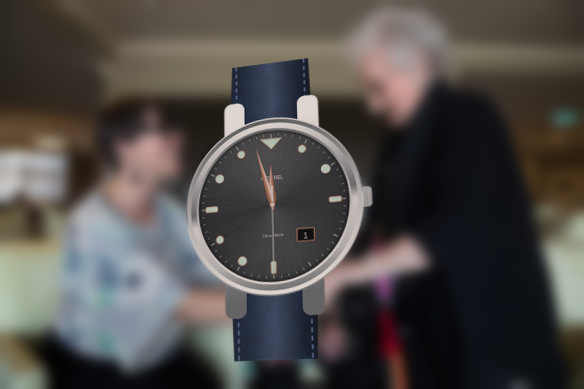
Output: 11h57m30s
